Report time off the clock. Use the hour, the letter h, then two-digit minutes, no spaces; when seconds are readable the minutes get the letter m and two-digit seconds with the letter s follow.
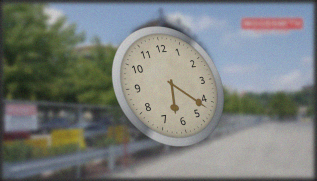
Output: 6h22
